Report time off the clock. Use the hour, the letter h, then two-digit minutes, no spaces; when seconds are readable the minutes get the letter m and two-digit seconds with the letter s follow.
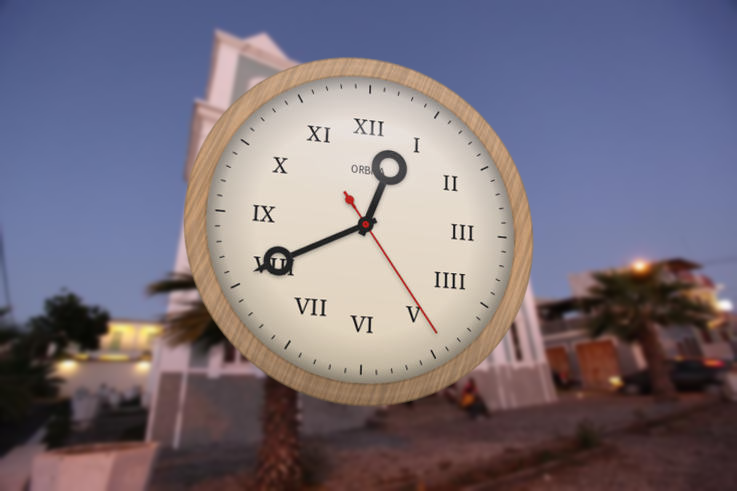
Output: 12h40m24s
